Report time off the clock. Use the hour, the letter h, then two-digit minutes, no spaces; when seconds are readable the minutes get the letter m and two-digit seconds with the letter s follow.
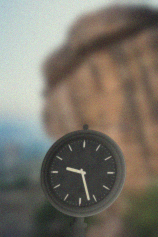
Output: 9h27
